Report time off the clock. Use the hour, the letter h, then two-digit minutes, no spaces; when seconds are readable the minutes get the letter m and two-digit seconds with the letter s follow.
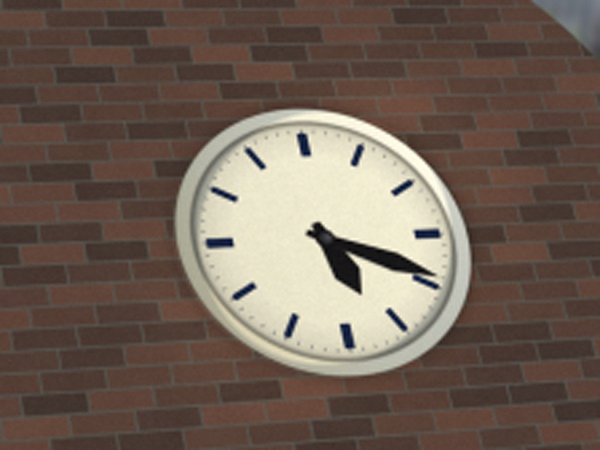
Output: 5h19
